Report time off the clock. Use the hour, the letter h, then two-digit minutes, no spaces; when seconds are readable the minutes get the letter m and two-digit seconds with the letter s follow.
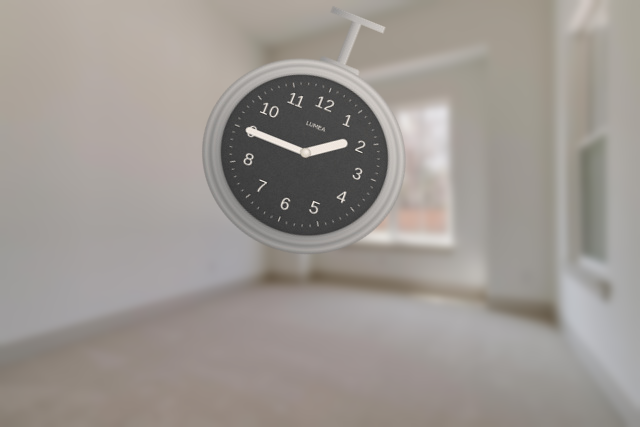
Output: 1h45
